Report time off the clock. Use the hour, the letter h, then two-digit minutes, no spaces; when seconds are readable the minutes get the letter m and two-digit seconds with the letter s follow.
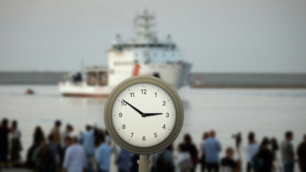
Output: 2h51
